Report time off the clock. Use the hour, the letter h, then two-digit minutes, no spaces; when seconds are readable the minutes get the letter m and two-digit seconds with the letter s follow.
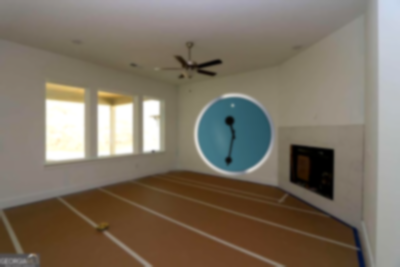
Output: 11h32
